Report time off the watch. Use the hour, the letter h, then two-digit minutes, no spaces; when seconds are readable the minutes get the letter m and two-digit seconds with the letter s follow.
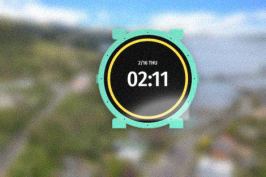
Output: 2h11
